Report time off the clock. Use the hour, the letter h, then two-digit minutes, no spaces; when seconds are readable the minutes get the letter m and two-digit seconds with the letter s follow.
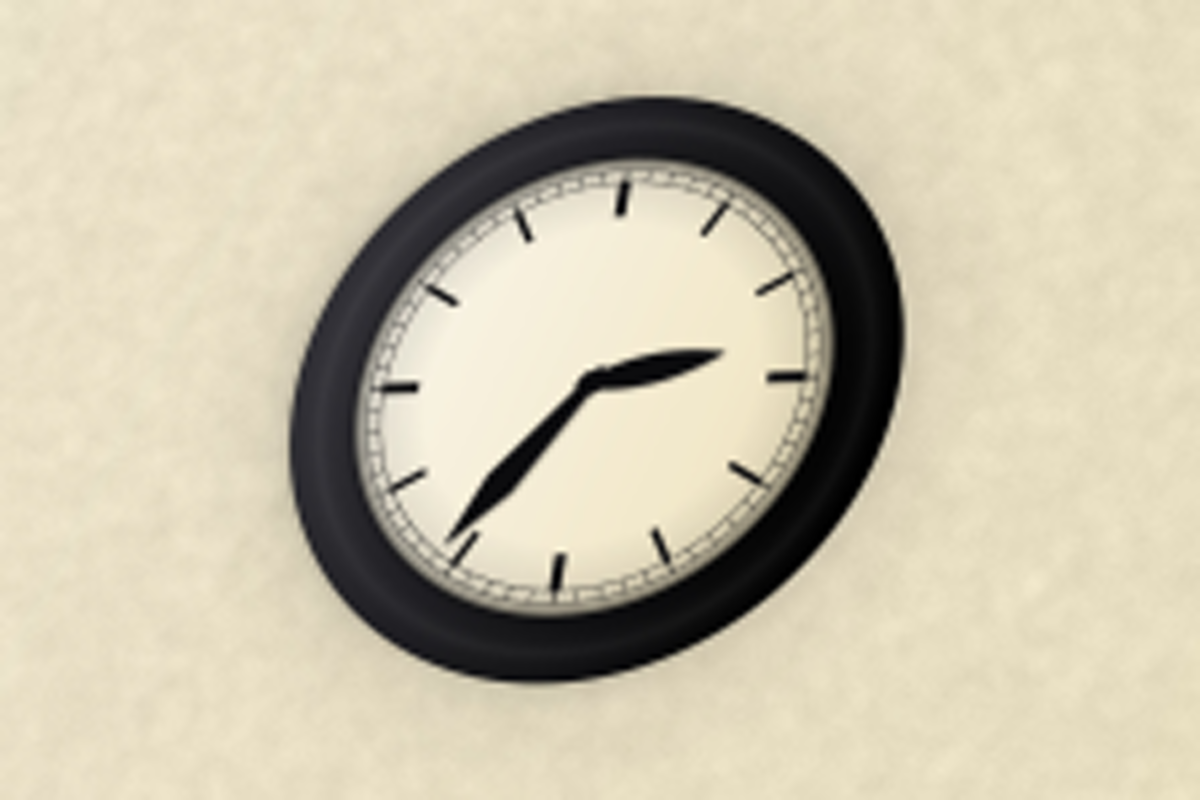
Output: 2h36
